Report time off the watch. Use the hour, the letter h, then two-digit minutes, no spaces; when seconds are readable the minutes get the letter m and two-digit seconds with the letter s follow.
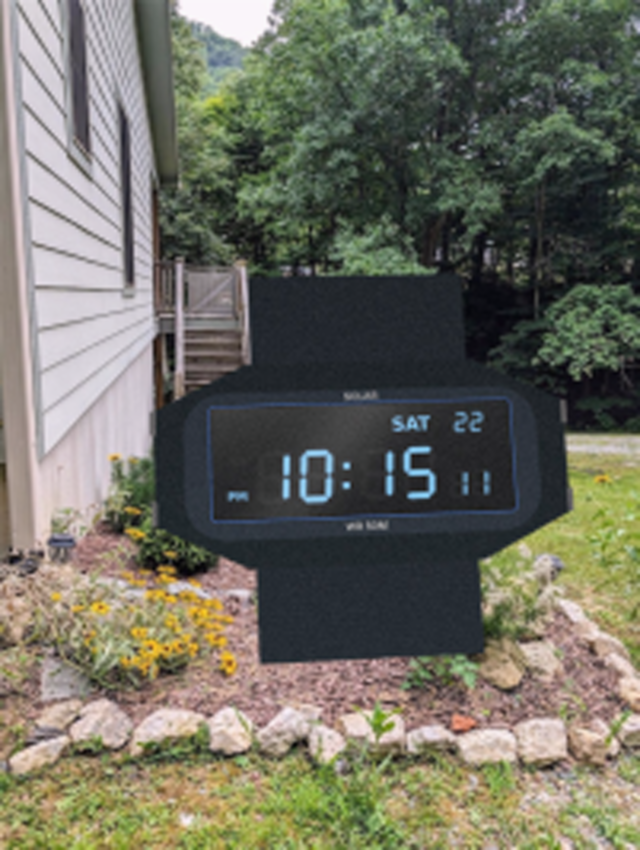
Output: 10h15m11s
